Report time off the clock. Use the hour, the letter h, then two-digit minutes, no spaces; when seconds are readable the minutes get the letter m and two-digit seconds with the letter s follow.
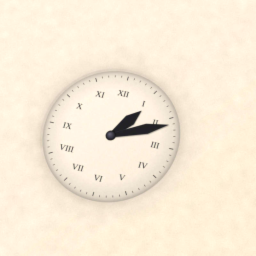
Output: 1h11
